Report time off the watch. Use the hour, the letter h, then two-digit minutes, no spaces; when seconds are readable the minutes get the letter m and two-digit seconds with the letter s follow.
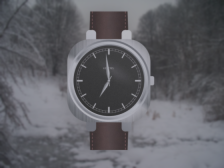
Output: 6h59
